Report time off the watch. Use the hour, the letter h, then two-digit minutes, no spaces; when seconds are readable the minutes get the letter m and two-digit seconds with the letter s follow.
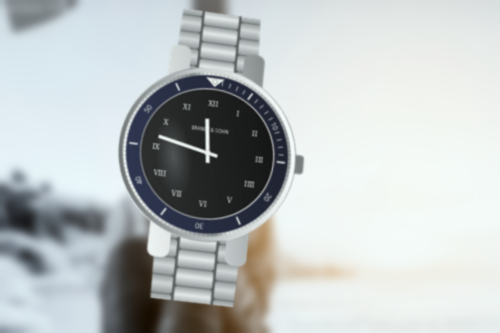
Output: 11h47
